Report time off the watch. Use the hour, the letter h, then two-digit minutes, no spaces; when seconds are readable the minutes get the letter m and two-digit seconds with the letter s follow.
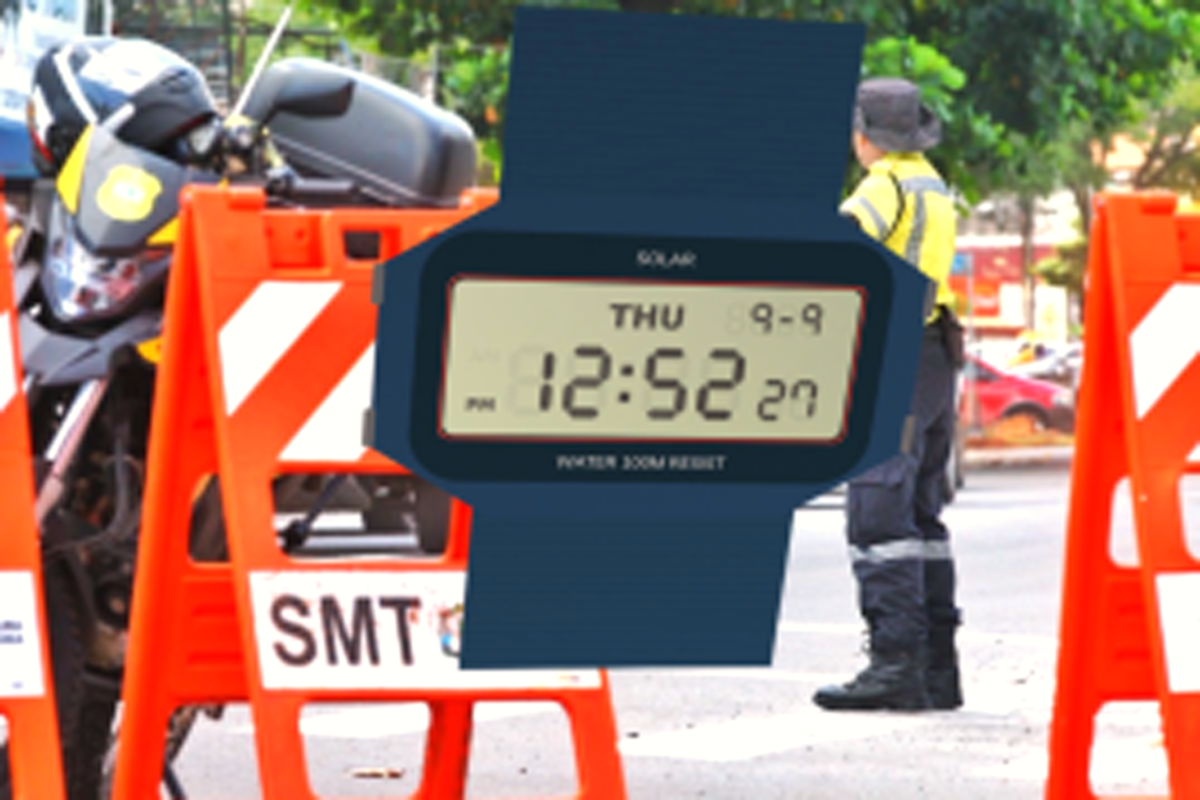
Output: 12h52m27s
